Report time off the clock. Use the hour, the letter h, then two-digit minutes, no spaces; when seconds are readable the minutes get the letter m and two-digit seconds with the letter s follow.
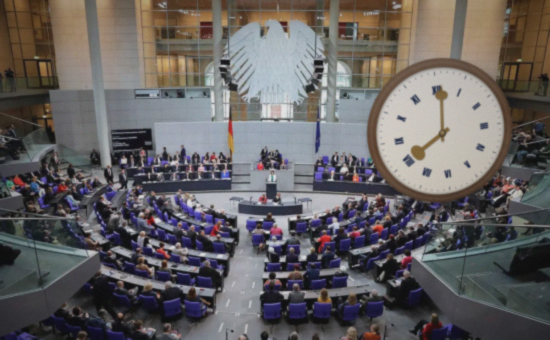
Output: 8h01
